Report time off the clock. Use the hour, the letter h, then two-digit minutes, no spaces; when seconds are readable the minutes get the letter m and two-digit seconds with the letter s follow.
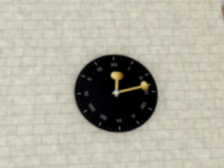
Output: 12h13
